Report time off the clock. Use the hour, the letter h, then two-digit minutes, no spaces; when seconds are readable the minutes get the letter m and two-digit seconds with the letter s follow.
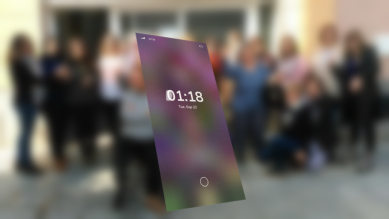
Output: 1h18
